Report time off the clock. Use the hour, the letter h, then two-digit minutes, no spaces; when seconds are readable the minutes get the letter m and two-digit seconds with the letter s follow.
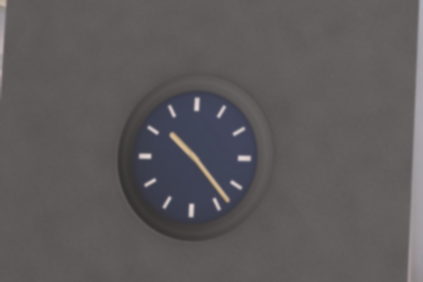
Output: 10h23
